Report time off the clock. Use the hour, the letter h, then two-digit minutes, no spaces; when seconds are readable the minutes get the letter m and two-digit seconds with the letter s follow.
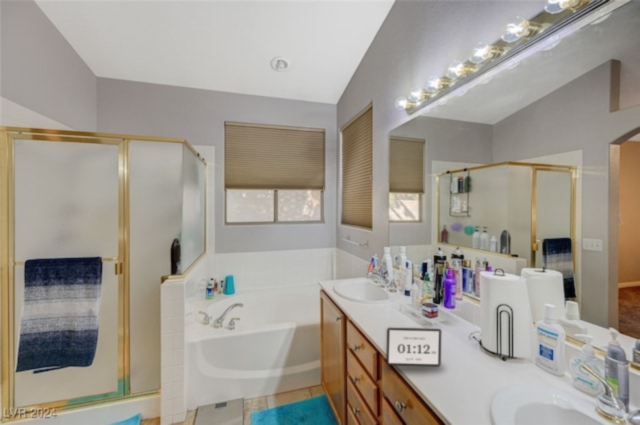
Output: 1h12
